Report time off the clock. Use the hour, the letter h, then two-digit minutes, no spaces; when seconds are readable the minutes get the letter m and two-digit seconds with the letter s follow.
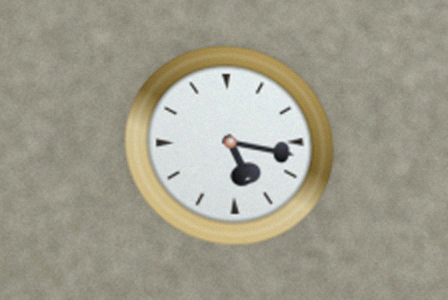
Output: 5h17
